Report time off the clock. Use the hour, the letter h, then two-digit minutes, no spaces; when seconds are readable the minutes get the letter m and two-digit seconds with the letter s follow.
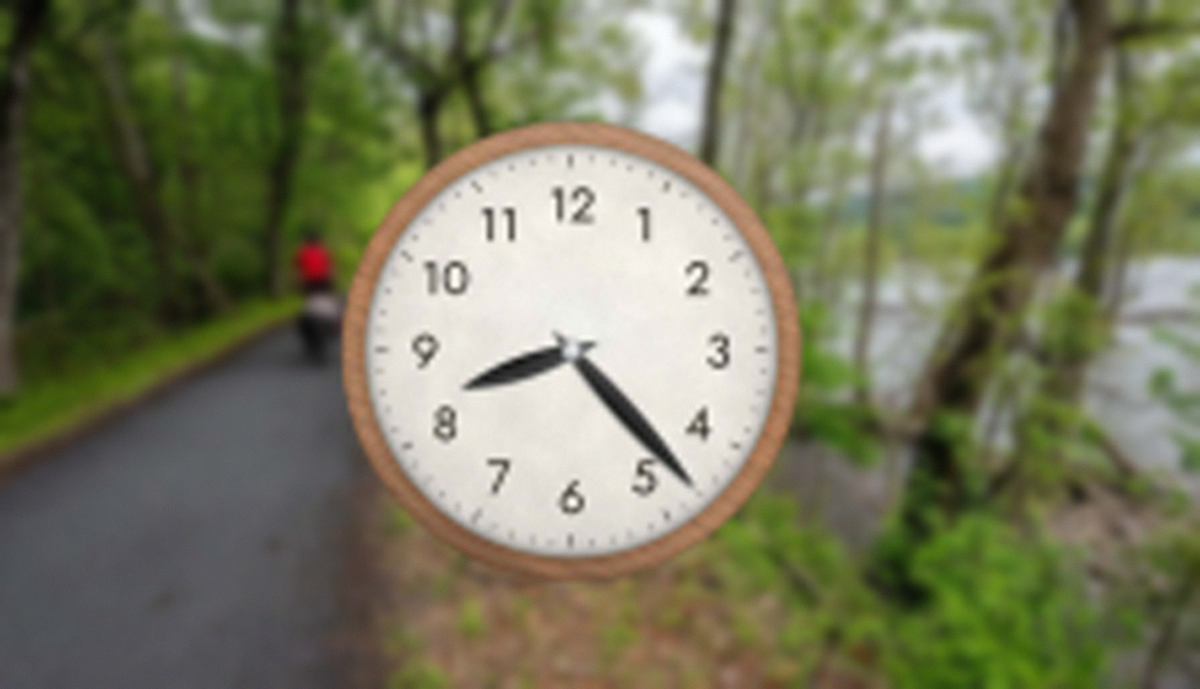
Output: 8h23
